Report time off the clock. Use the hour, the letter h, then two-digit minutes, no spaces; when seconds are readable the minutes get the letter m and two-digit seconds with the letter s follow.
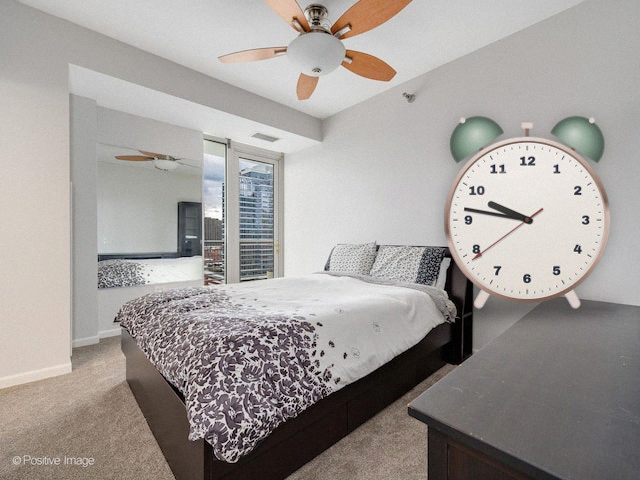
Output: 9h46m39s
